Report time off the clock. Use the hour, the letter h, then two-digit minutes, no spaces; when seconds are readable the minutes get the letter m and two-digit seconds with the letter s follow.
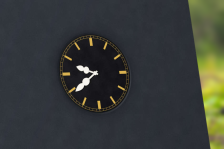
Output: 9h39
